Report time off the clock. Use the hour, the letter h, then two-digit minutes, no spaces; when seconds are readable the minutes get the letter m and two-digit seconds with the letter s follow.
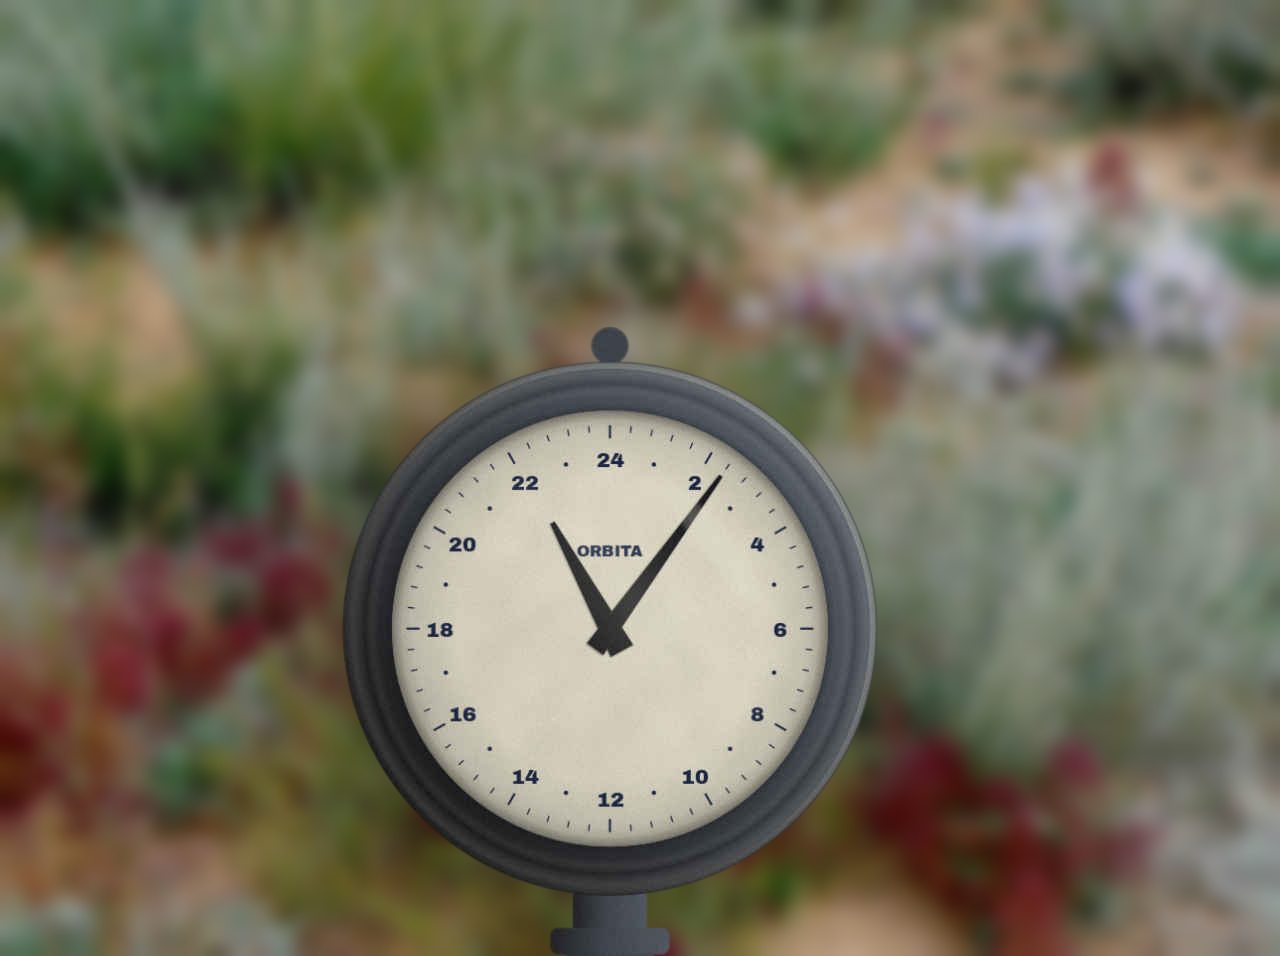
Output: 22h06
